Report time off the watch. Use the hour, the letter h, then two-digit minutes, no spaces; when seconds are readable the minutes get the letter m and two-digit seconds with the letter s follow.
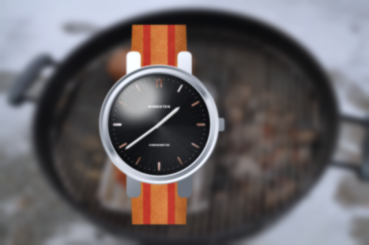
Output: 1h39
